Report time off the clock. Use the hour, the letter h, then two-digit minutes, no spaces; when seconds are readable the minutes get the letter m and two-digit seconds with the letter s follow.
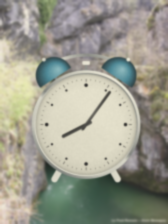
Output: 8h06
